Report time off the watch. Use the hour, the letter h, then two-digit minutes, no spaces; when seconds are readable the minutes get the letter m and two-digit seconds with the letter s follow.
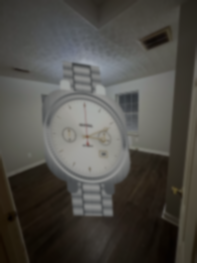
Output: 3h11
